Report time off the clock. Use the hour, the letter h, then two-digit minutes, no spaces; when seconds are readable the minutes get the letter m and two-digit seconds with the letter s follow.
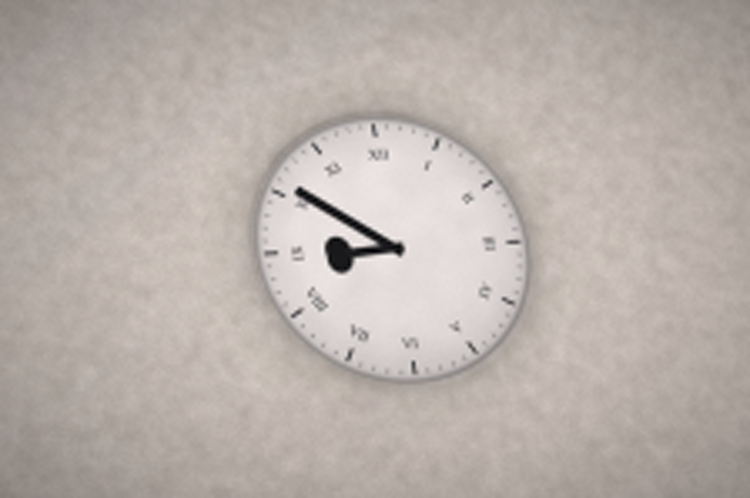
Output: 8h51
